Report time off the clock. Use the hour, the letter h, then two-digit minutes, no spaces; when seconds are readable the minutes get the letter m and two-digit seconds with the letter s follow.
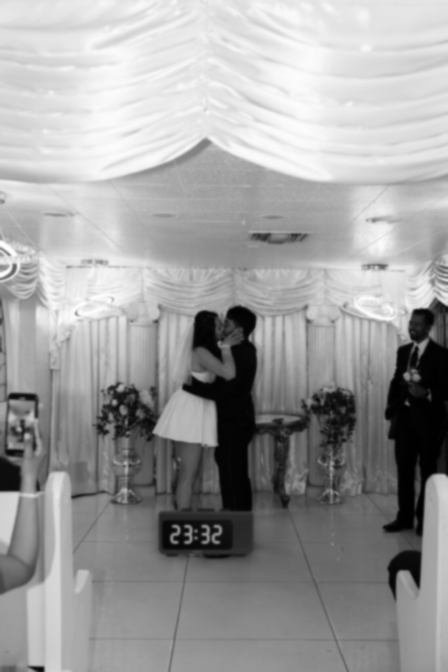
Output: 23h32
